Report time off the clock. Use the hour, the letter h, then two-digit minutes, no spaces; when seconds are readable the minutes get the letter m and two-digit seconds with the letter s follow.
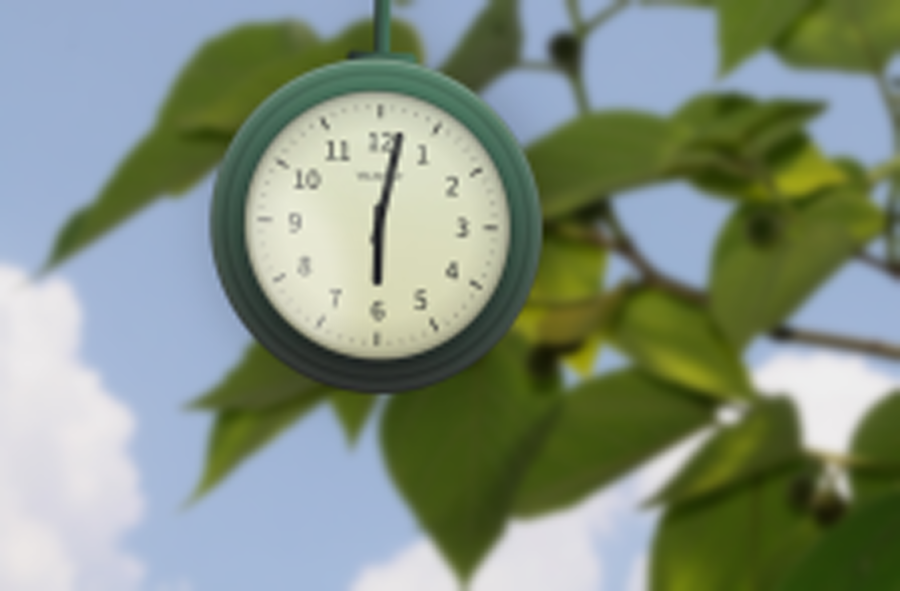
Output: 6h02
